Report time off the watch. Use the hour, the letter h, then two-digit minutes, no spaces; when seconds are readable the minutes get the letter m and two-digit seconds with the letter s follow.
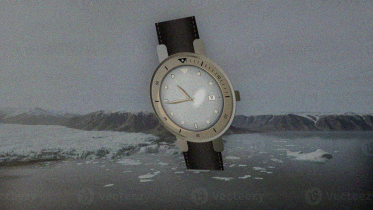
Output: 10h44
